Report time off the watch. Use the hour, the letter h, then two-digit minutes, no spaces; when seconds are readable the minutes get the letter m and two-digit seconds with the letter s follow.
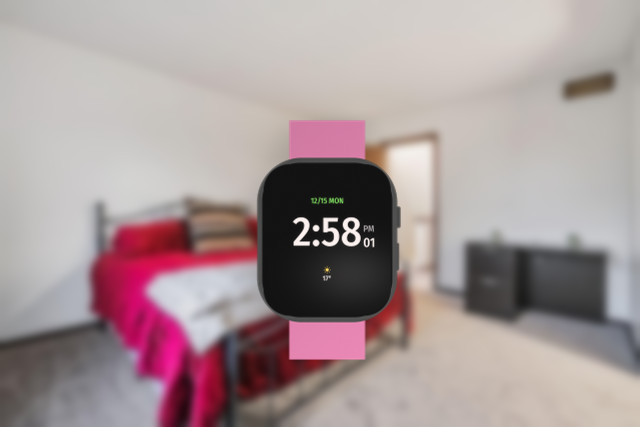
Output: 2h58m01s
